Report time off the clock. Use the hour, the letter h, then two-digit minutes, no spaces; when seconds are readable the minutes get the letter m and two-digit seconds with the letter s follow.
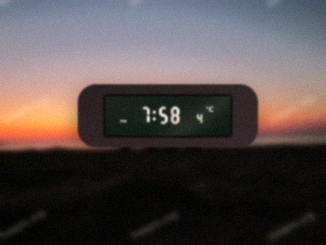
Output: 7h58
